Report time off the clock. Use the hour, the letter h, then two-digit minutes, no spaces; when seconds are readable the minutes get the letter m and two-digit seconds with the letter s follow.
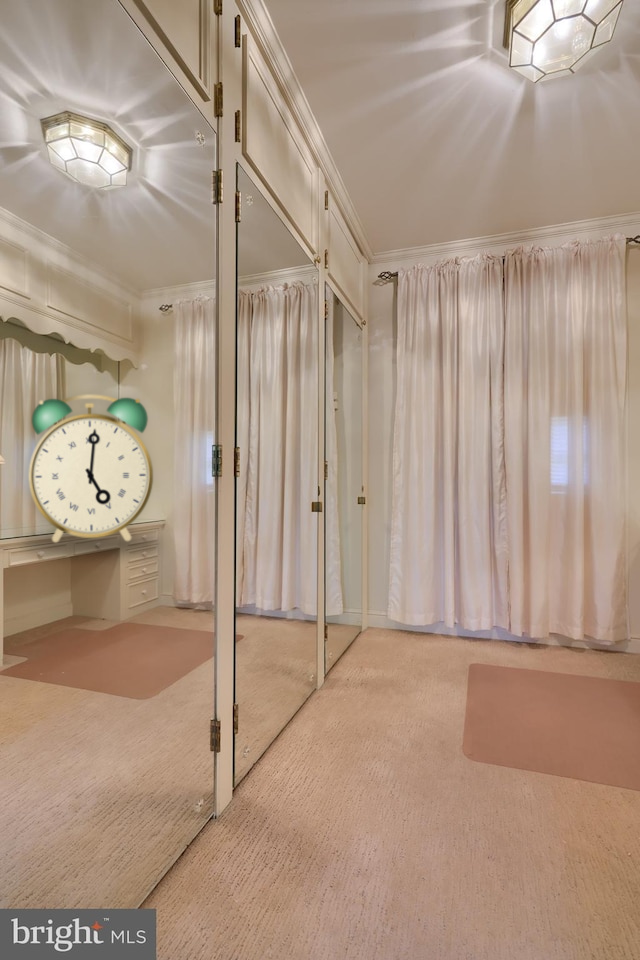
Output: 5h01
